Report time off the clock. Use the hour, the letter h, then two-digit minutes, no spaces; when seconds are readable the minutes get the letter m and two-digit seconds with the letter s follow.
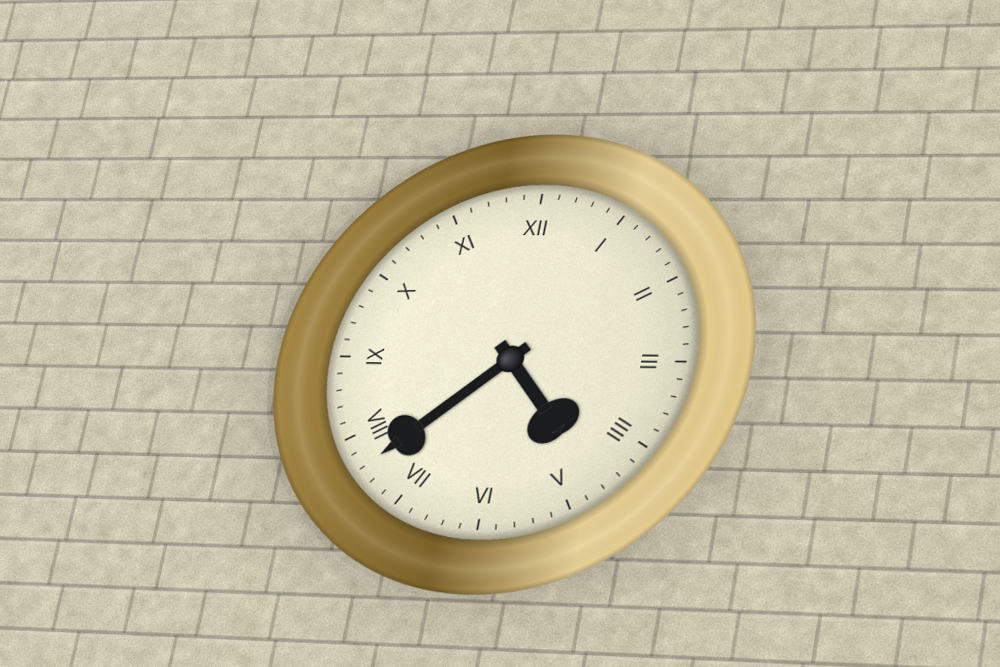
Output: 4h38
